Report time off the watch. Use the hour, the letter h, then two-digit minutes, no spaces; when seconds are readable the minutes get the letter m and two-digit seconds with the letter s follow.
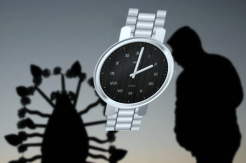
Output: 2h01
